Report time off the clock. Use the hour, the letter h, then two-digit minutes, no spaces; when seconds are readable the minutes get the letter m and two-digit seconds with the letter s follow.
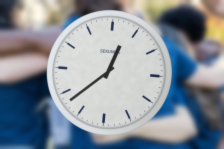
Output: 12h38
